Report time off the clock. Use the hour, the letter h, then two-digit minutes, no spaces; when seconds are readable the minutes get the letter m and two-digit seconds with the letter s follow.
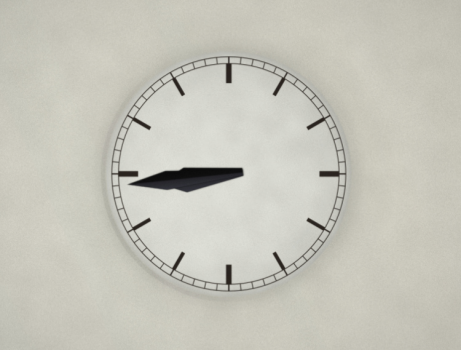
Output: 8h44
